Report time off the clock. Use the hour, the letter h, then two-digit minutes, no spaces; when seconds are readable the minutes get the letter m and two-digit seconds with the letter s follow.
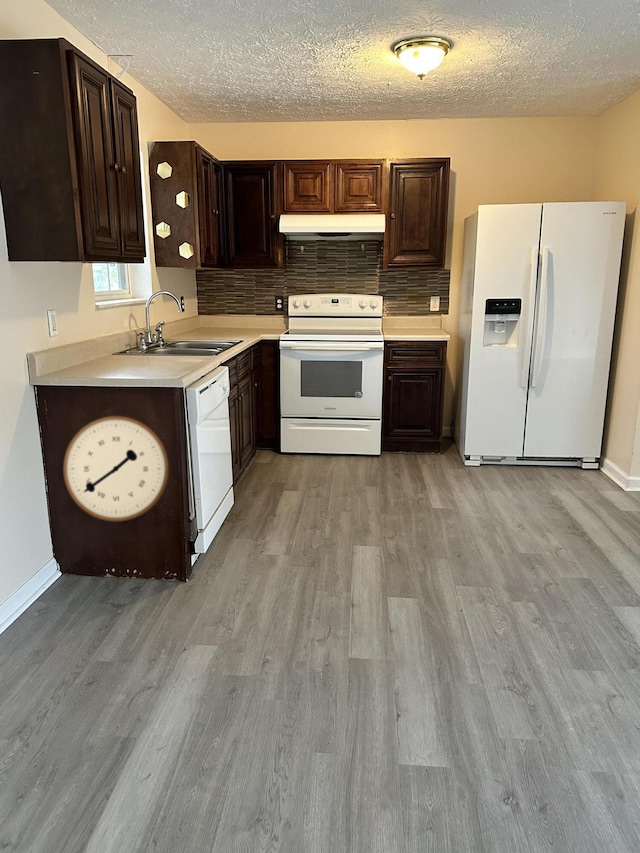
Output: 1h39
